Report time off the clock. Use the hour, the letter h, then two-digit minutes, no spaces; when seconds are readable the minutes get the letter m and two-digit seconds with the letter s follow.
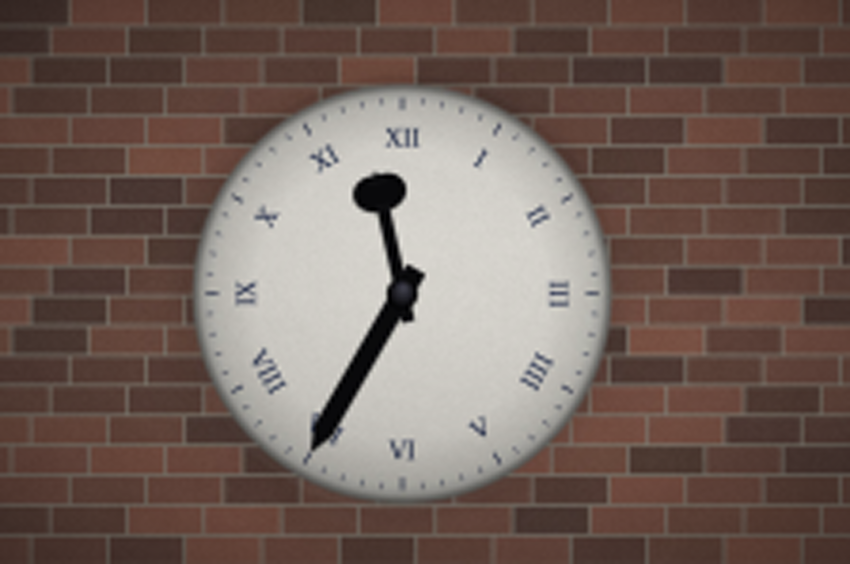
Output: 11h35
